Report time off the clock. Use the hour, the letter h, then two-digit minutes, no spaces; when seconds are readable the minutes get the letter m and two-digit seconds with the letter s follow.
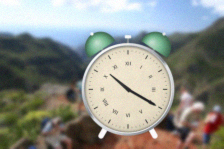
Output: 10h20
